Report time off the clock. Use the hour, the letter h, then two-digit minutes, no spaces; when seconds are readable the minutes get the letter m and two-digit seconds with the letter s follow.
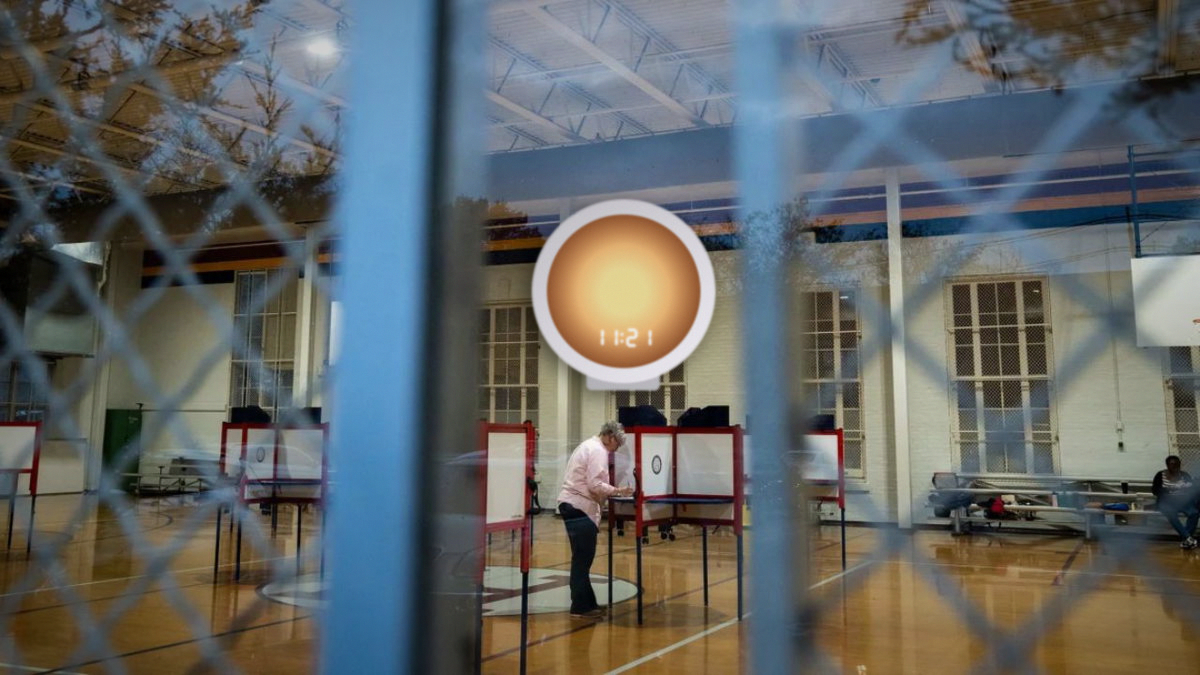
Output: 11h21
